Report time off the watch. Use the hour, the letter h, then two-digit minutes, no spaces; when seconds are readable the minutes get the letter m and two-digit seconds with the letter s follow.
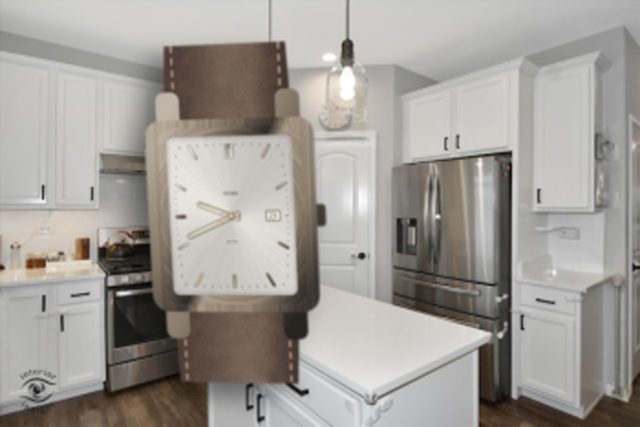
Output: 9h41
